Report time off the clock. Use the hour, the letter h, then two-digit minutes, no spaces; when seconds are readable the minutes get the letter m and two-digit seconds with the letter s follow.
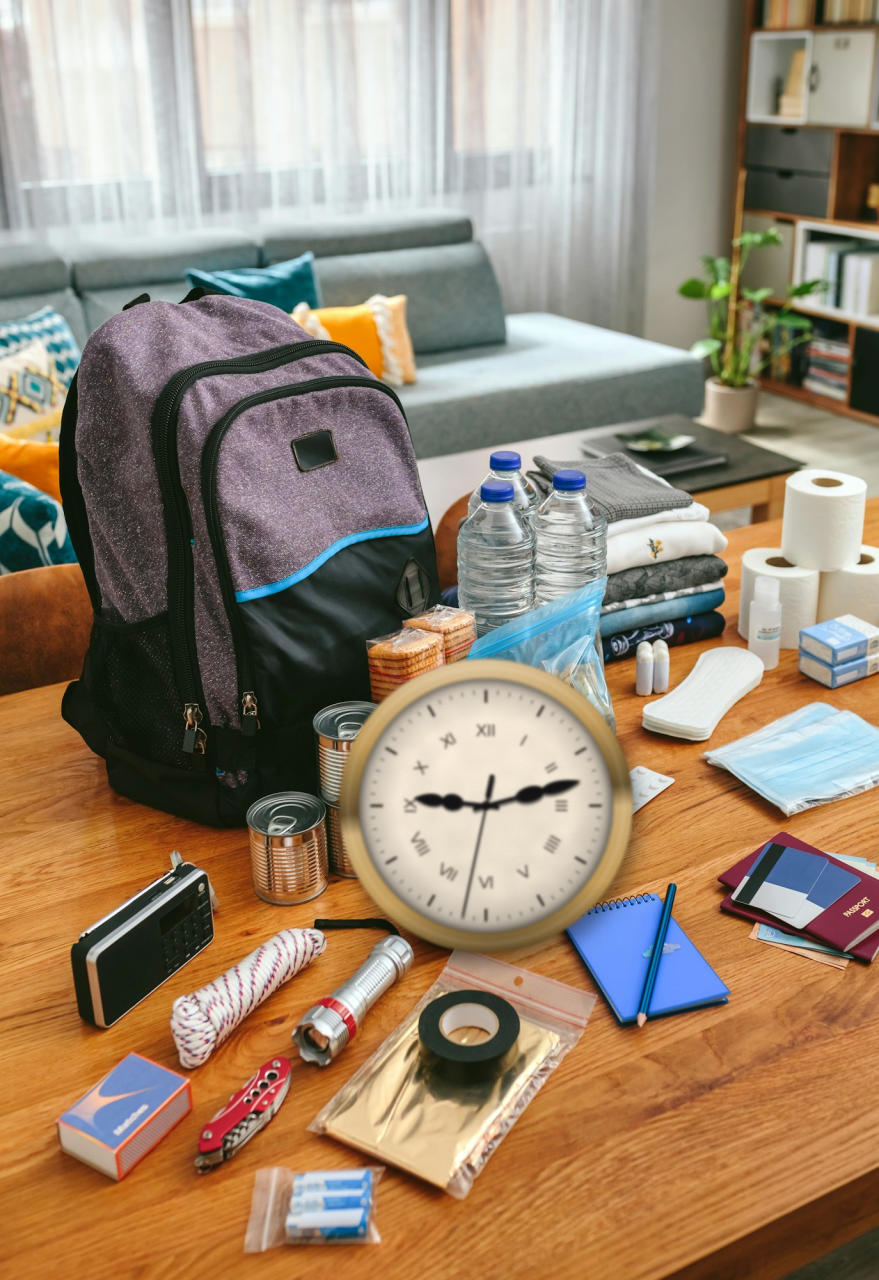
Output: 9h12m32s
